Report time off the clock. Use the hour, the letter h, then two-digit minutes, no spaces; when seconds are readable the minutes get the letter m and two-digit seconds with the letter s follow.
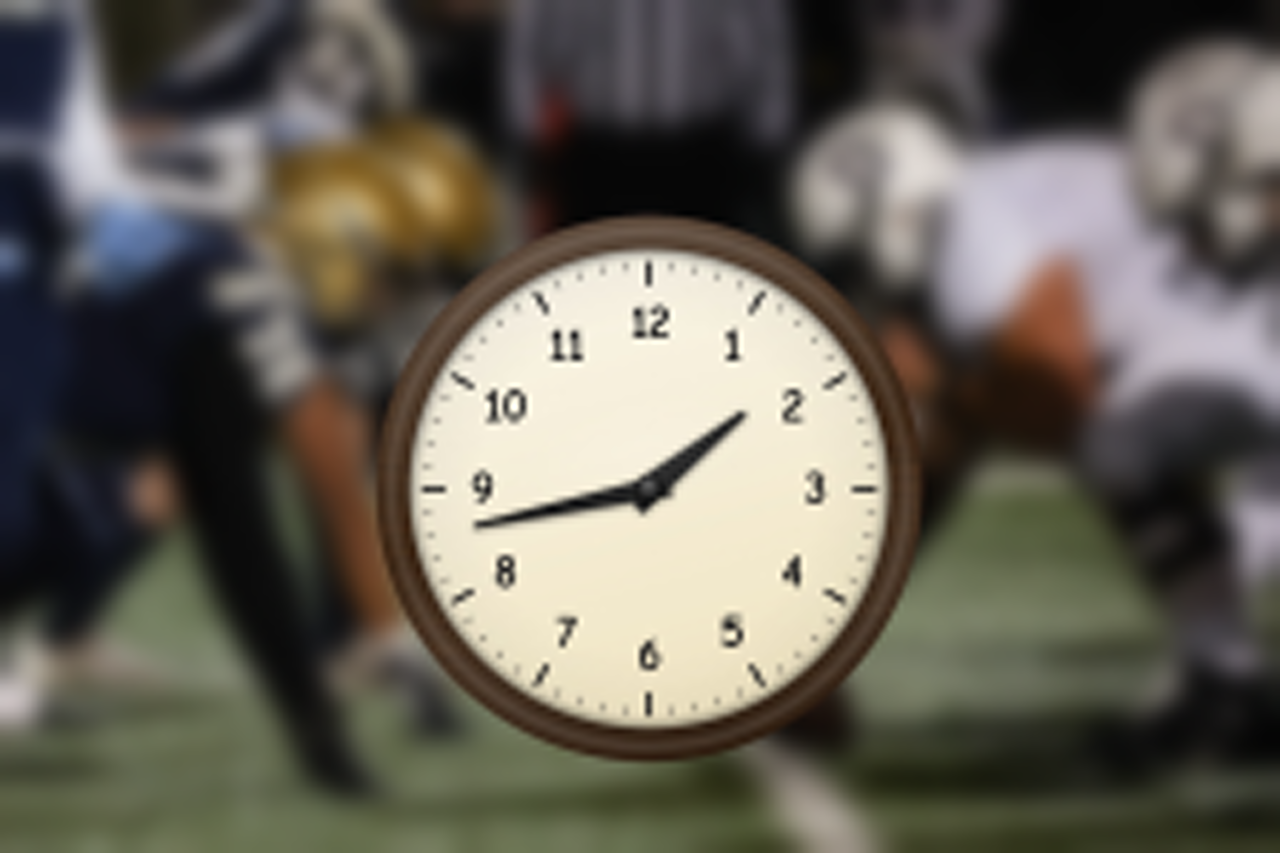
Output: 1h43
